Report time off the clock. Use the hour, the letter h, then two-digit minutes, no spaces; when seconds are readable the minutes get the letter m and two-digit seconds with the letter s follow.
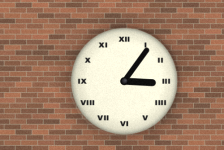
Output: 3h06
